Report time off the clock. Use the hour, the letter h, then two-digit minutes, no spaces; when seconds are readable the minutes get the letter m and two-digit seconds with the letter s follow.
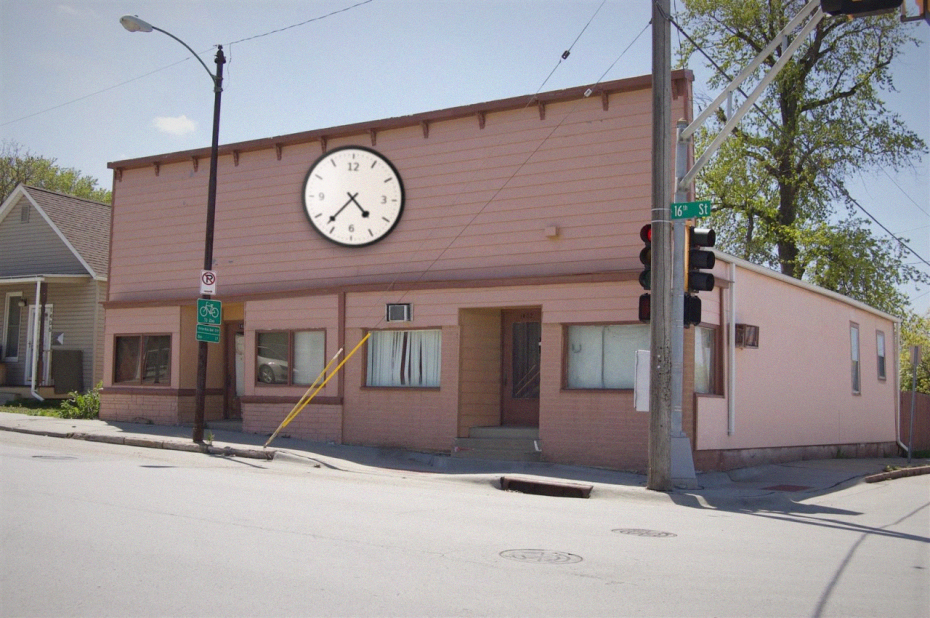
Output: 4h37
